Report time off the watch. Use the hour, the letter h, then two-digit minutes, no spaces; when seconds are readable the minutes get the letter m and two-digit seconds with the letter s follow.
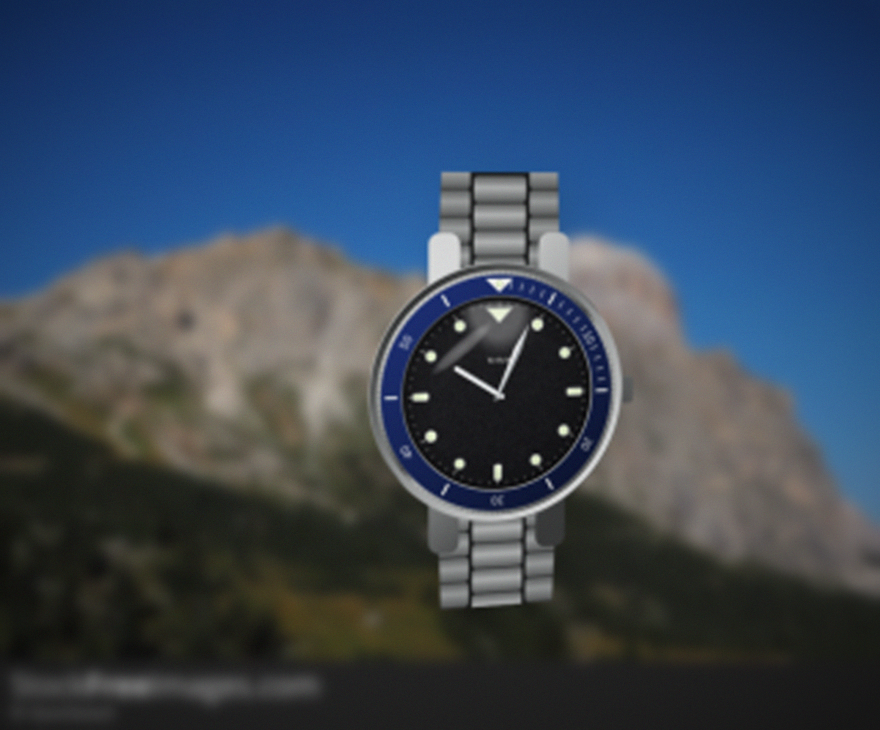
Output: 10h04
